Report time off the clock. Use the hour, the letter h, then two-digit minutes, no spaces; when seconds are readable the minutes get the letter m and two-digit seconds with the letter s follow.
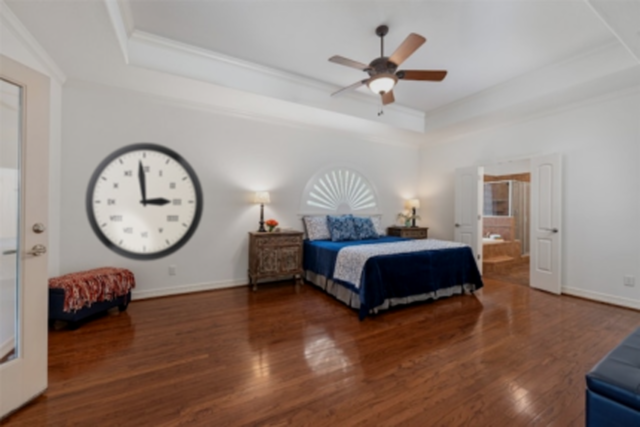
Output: 2h59
